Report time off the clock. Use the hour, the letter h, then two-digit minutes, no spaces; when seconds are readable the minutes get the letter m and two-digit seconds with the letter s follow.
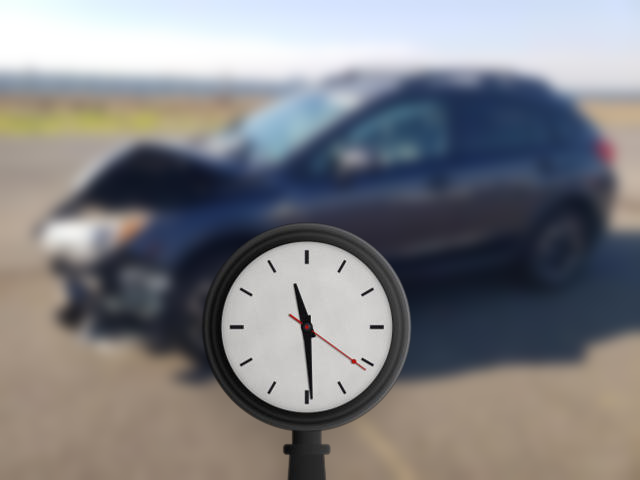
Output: 11h29m21s
